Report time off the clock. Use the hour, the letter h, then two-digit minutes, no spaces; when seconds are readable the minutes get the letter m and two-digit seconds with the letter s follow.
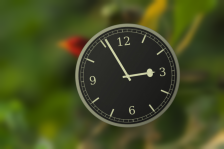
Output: 2h56
